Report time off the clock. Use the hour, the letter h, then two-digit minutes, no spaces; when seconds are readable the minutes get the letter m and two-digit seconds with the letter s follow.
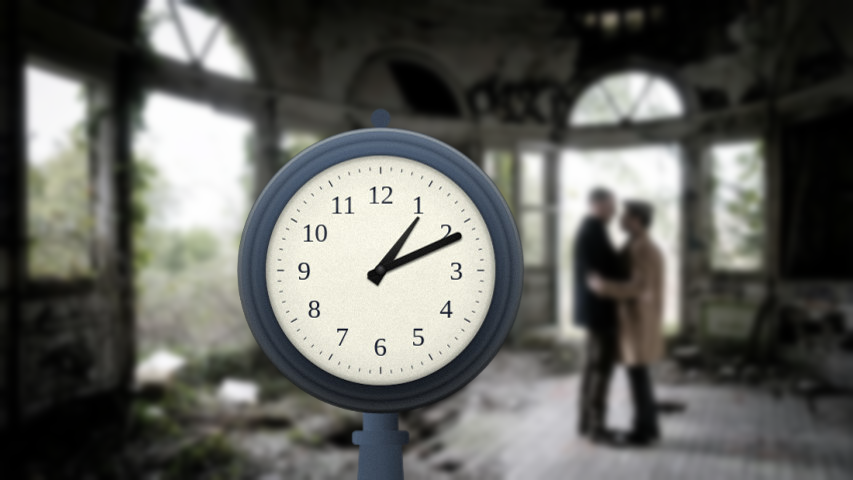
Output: 1h11
